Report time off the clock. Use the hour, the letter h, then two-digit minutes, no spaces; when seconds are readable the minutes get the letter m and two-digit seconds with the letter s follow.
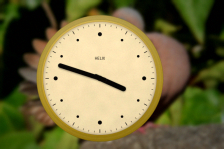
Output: 3h48
